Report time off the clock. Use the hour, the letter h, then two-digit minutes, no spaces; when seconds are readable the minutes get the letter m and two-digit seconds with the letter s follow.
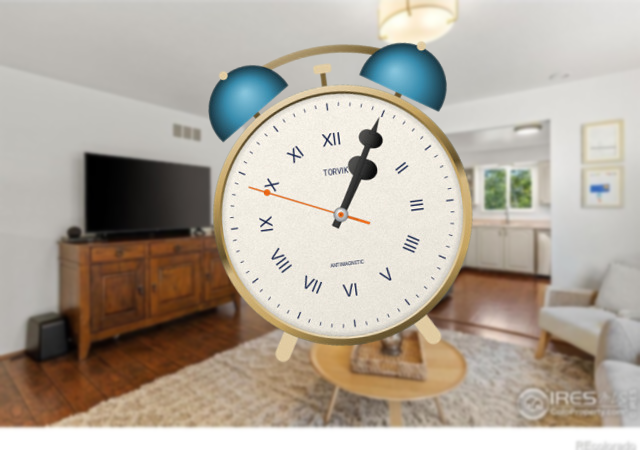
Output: 1h04m49s
